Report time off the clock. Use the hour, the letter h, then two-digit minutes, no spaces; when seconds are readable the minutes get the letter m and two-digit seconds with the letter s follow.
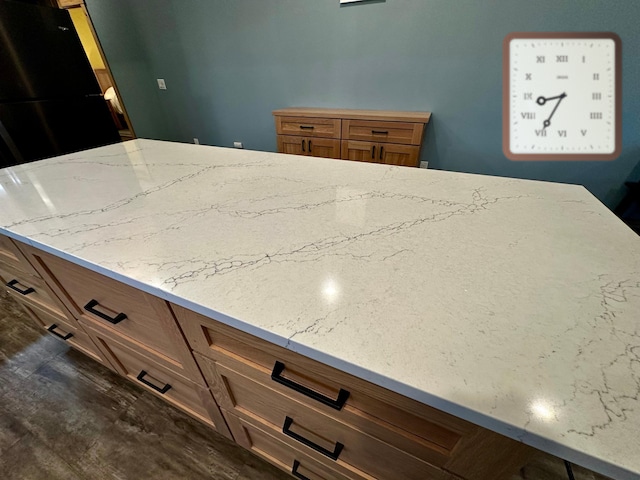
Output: 8h35
